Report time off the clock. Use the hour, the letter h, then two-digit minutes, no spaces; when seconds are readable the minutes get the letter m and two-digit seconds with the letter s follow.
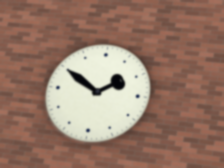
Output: 1h50
